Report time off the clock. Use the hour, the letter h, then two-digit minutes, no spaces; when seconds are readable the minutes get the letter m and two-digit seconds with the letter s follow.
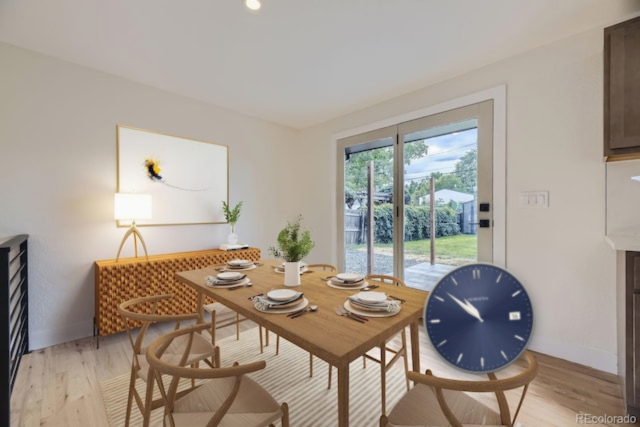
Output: 10h52
